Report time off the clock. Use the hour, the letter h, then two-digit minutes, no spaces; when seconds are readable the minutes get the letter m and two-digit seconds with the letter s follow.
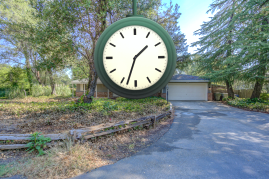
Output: 1h33
